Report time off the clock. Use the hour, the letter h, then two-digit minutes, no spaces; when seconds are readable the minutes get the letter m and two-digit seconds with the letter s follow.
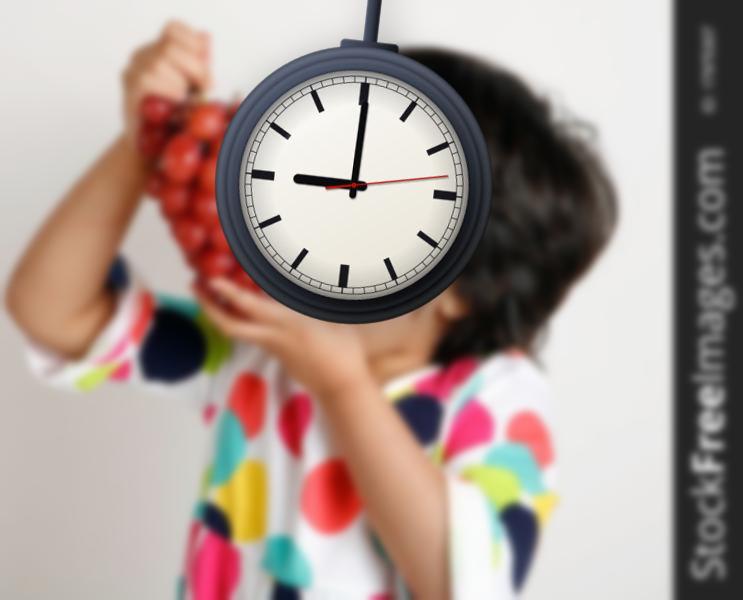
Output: 9h00m13s
